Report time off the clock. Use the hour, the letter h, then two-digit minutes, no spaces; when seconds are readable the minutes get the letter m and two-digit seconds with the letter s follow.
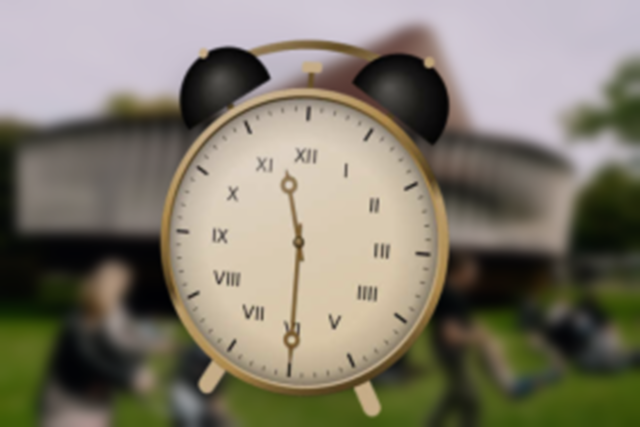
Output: 11h30
